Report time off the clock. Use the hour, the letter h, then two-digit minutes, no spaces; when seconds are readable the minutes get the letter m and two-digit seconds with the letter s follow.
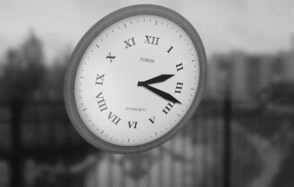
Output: 2h18
